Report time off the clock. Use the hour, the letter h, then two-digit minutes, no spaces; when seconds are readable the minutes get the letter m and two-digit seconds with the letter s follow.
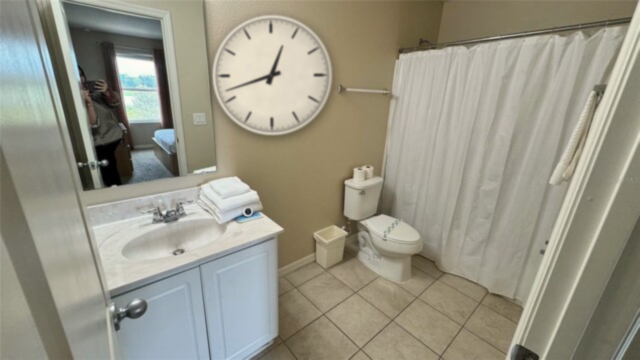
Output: 12h42
